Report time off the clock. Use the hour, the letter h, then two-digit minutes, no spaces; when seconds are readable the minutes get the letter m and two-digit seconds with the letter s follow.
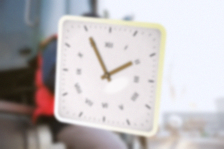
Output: 1h55
